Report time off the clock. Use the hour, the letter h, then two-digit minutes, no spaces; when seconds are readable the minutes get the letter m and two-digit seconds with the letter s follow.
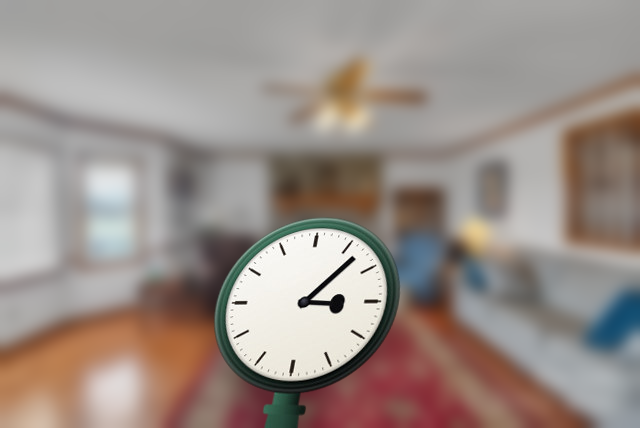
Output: 3h07
